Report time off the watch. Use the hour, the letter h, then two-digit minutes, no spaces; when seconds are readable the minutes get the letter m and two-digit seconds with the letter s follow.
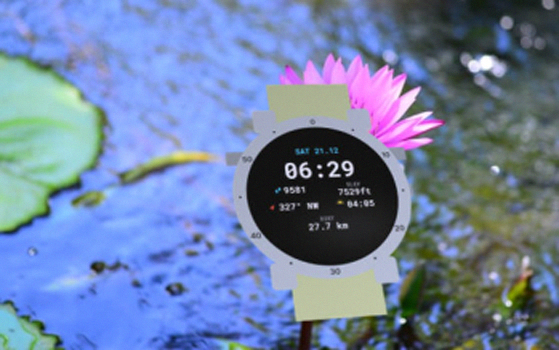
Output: 6h29
